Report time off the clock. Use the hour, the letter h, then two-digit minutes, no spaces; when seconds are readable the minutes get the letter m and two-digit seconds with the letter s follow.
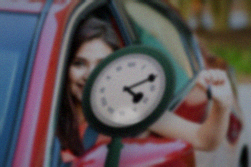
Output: 4h11
